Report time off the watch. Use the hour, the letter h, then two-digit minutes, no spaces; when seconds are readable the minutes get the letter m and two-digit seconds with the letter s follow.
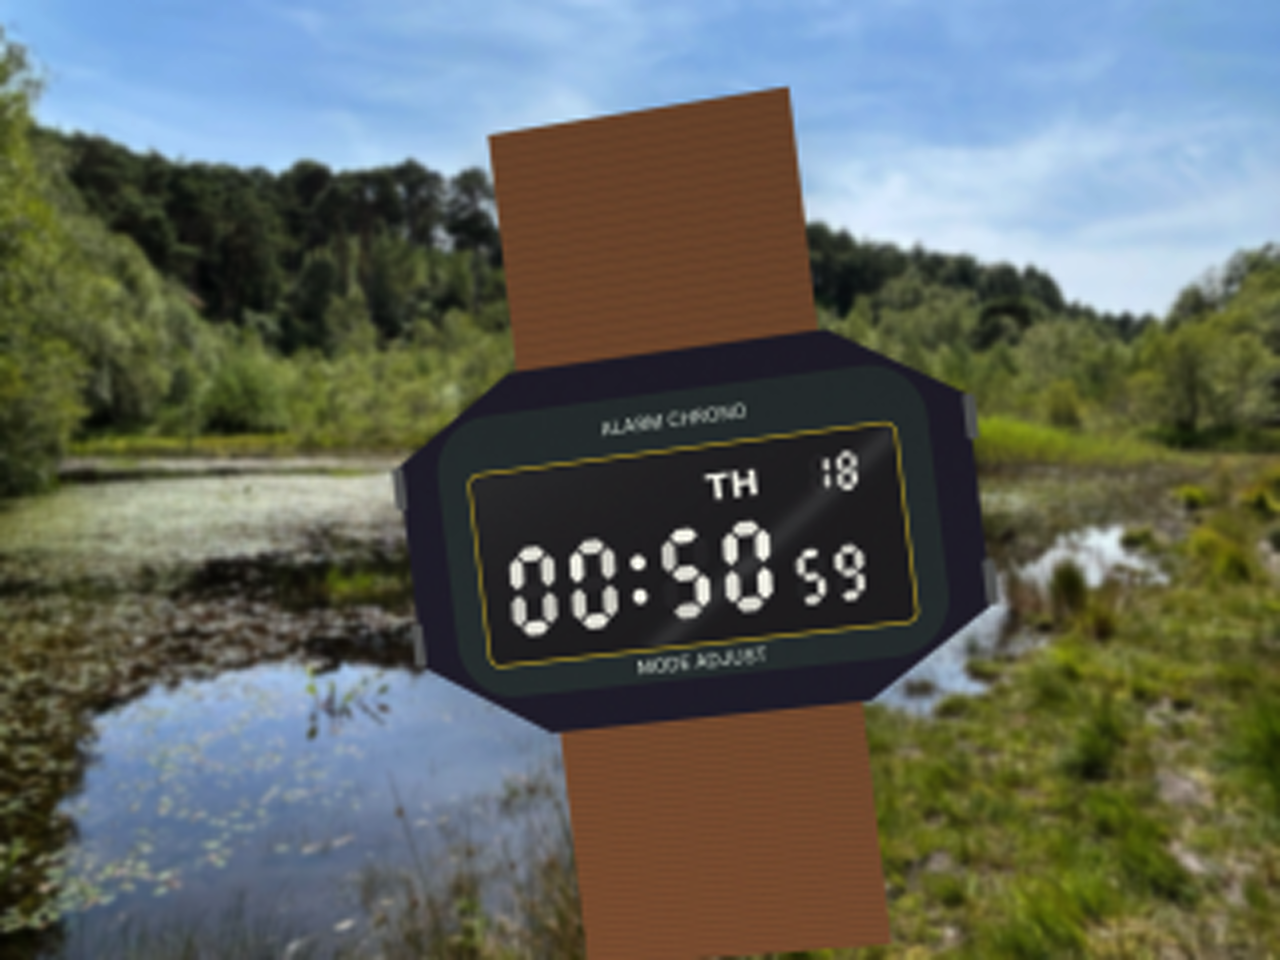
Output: 0h50m59s
